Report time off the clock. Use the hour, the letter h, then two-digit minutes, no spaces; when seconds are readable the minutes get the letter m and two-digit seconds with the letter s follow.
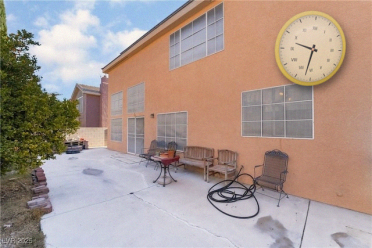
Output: 9h32
